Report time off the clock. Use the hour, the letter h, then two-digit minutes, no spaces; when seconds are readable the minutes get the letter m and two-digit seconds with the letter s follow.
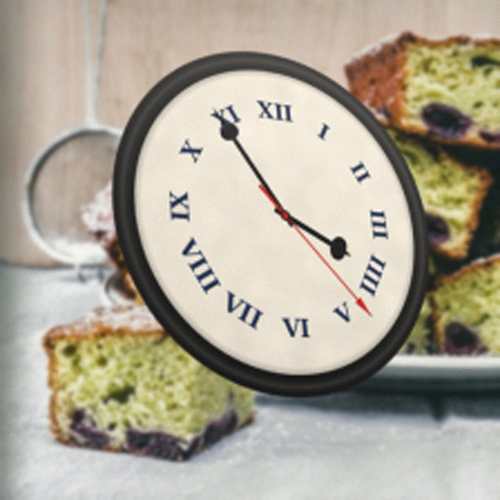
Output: 3h54m23s
